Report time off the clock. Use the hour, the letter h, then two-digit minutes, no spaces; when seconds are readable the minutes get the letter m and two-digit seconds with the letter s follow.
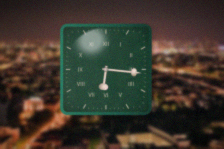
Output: 6h16
